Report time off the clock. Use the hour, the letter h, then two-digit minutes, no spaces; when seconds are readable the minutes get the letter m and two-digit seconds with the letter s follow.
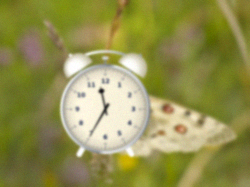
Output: 11h35
